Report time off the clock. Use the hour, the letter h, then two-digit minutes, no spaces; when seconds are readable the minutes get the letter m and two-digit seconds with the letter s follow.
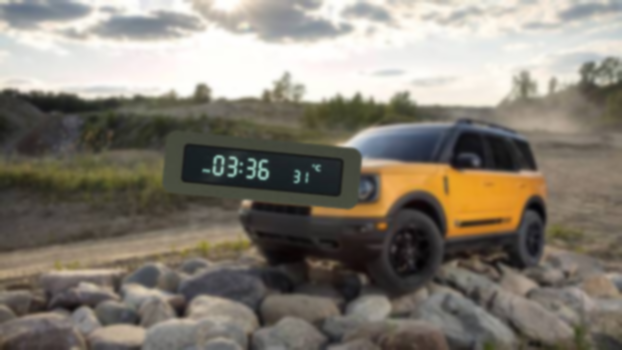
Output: 3h36
